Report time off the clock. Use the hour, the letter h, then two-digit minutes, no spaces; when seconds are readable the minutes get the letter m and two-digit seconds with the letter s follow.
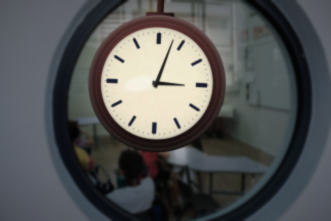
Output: 3h03
